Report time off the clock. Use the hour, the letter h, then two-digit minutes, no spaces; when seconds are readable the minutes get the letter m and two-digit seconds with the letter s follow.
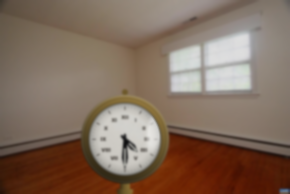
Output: 4h30
